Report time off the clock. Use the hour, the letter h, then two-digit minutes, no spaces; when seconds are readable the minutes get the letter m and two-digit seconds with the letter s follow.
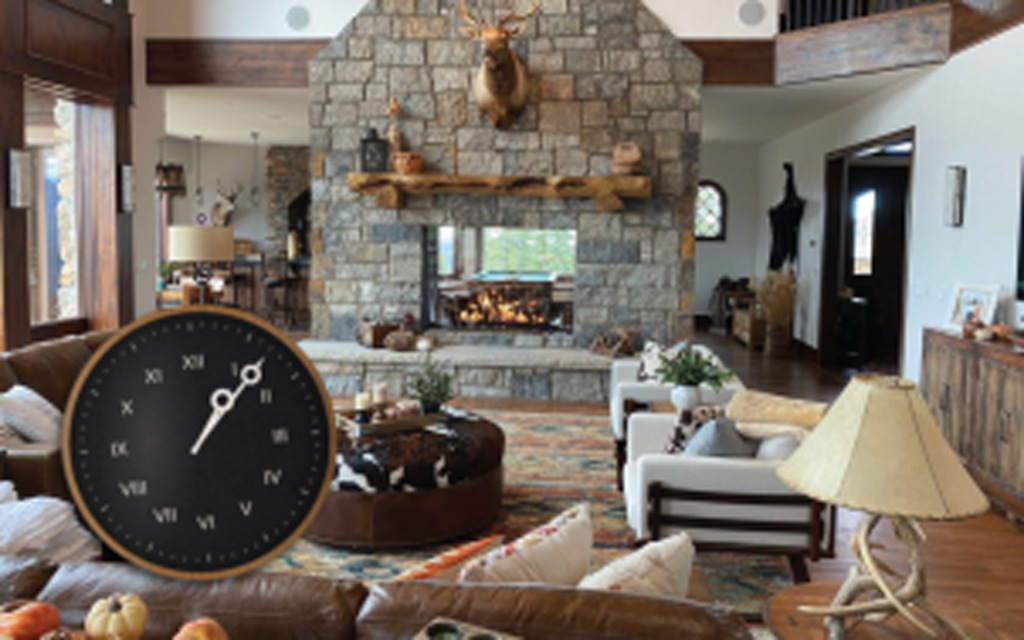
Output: 1h07
